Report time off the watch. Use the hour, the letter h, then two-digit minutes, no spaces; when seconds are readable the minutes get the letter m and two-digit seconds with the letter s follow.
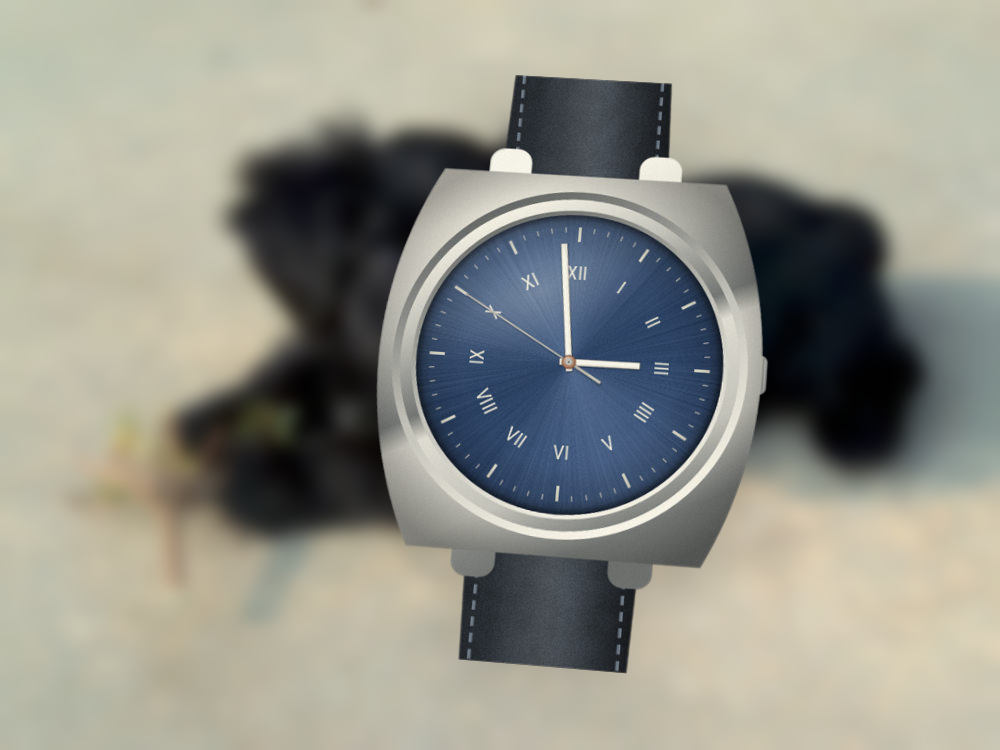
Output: 2h58m50s
